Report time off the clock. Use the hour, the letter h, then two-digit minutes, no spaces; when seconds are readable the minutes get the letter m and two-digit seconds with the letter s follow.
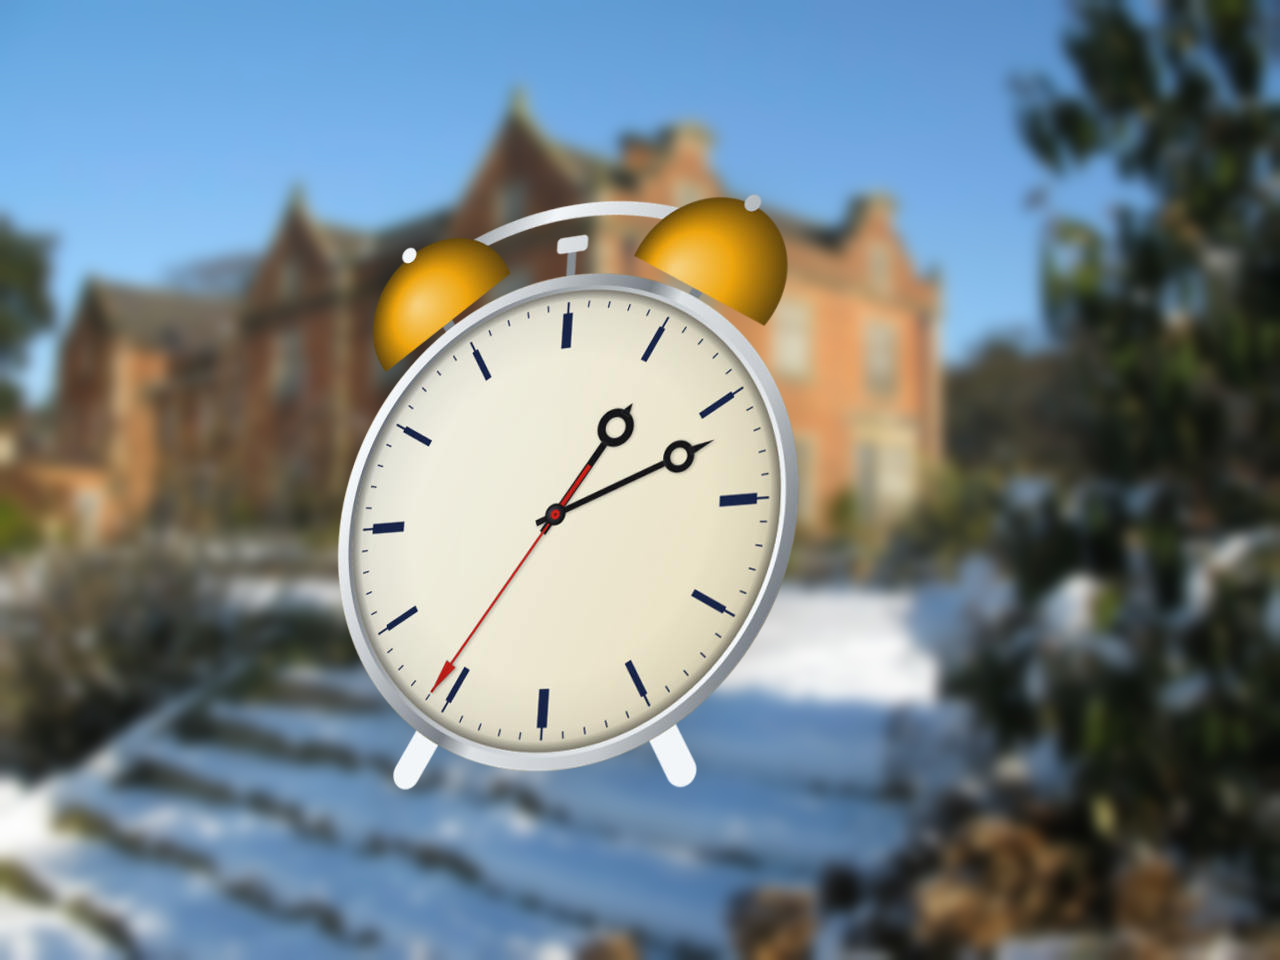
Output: 1h11m36s
